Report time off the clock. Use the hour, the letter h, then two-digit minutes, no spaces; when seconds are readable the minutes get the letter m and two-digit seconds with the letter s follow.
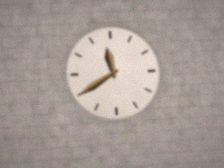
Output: 11h40
